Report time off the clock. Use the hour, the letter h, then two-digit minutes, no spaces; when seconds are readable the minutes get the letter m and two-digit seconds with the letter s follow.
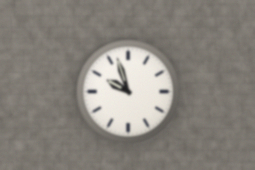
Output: 9h57
